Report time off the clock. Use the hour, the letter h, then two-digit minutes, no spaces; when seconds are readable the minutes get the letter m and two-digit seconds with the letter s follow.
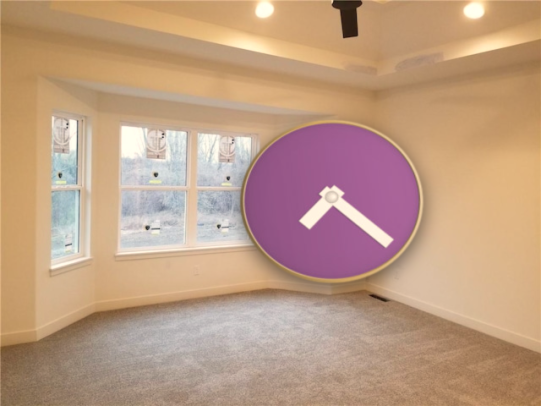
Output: 7h22
